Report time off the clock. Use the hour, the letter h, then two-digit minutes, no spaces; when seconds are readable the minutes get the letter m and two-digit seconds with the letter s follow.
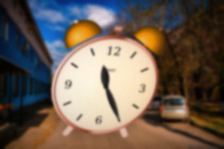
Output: 11h25
